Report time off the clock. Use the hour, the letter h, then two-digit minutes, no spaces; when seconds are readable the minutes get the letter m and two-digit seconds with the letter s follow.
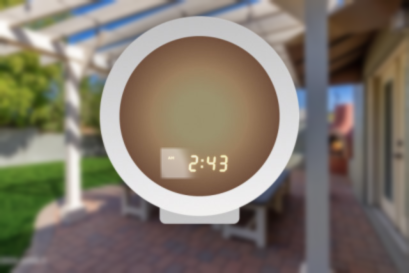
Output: 2h43
